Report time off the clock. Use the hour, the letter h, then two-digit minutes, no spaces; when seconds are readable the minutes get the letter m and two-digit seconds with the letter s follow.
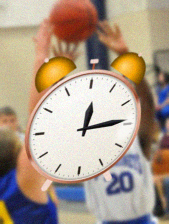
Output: 12h14
